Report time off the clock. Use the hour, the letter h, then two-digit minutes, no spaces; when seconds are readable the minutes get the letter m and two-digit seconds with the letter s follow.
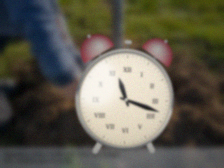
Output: 11h18
